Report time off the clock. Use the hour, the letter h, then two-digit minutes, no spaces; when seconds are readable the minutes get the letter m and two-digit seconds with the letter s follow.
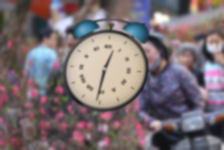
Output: 12h31
